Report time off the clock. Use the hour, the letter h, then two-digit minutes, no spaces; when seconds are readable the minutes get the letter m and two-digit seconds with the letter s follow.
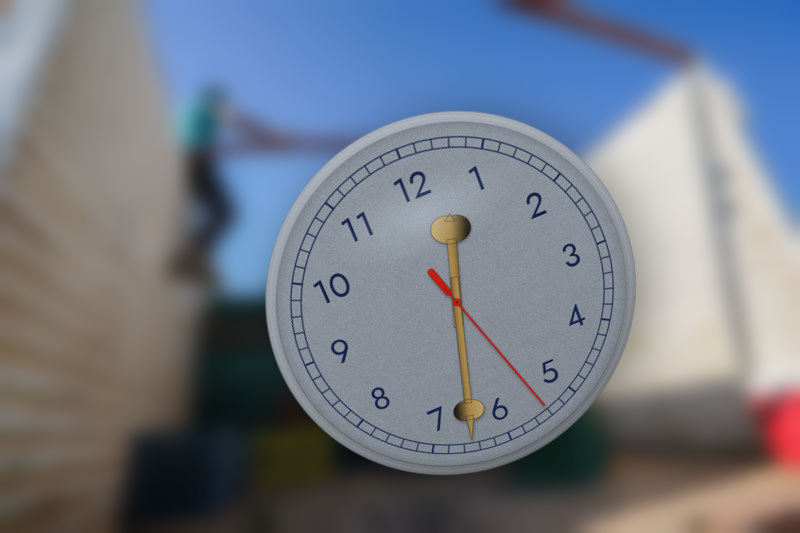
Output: 12h32m27s
